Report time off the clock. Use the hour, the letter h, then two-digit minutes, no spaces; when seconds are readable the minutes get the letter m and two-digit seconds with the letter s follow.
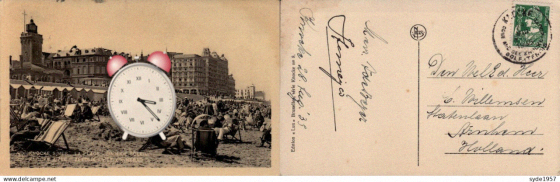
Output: 3h23
